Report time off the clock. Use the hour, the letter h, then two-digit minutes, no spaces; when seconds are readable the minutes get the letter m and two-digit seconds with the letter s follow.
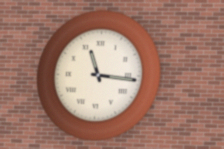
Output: 11h16
